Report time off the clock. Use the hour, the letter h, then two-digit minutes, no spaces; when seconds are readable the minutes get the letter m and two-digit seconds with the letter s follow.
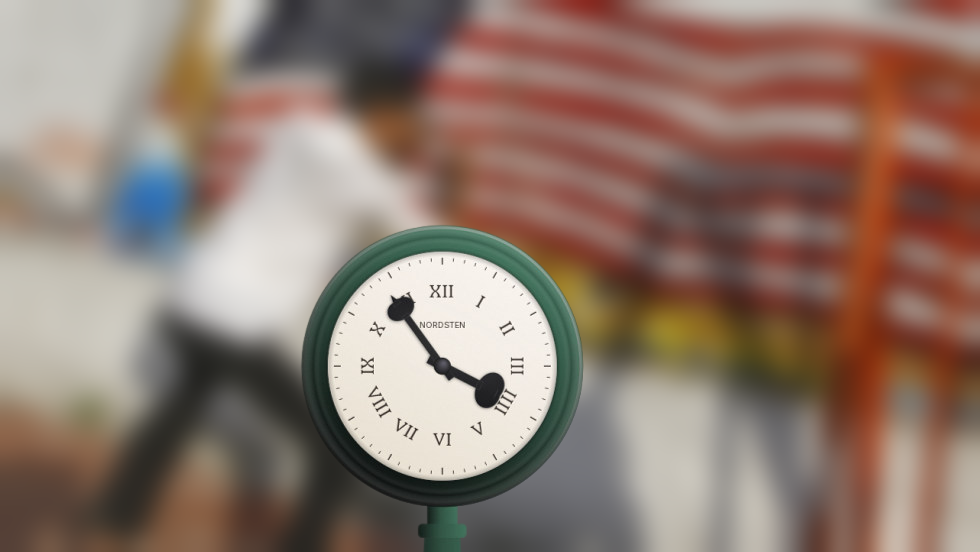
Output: 3h54
